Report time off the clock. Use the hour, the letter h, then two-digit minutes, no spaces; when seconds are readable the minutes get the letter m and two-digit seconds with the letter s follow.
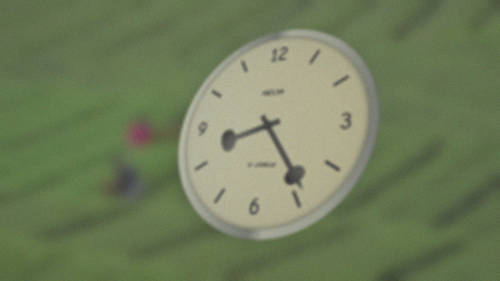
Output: 8h24
